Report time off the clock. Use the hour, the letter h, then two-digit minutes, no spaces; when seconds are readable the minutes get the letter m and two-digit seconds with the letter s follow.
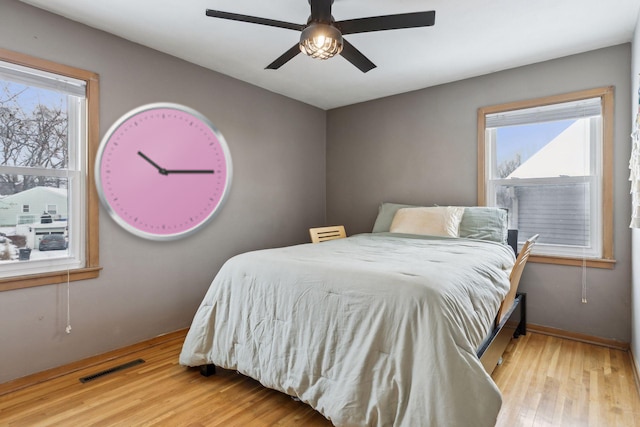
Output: 10h15
